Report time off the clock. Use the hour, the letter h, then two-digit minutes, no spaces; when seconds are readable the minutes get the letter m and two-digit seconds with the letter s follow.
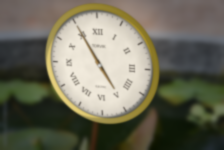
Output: 4h55
